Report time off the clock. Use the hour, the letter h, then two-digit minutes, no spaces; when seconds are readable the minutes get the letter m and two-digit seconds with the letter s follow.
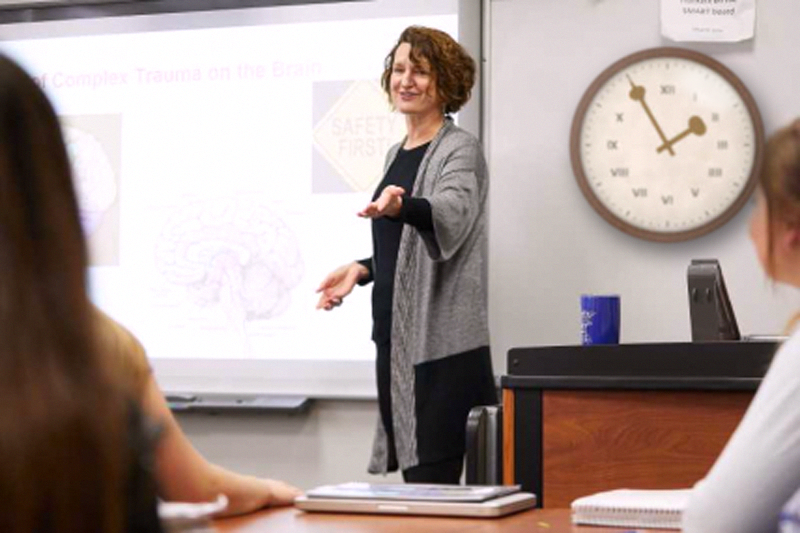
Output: 1h55
